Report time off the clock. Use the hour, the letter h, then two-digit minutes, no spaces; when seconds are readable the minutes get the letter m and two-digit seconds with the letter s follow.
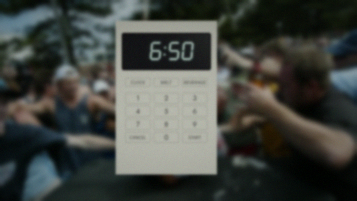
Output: 6h50
